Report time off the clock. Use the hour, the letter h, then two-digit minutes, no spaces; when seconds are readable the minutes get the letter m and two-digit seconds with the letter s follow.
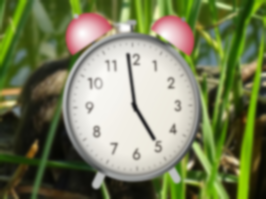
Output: 4h59
